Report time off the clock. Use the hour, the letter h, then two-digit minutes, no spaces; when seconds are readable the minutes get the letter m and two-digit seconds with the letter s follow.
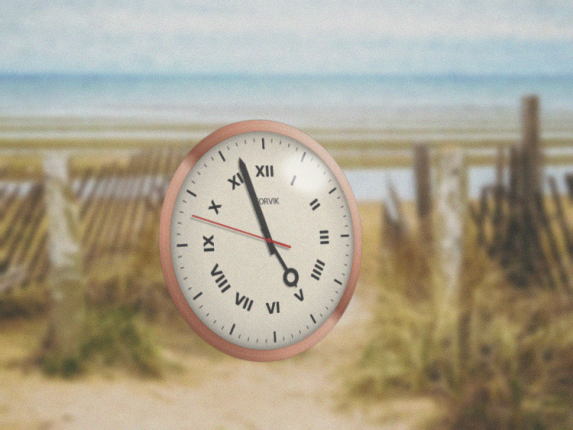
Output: 4h56m48s
